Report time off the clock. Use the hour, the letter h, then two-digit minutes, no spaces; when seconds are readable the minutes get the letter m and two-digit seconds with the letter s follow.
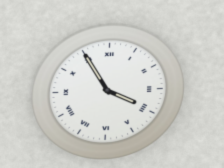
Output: 3h55
